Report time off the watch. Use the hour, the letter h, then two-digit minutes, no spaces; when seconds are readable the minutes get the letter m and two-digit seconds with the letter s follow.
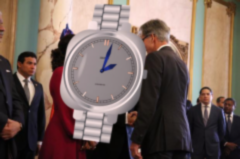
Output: 2h02
